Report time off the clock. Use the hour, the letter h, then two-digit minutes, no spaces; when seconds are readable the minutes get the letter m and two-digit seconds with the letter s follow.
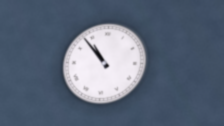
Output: 10h53
